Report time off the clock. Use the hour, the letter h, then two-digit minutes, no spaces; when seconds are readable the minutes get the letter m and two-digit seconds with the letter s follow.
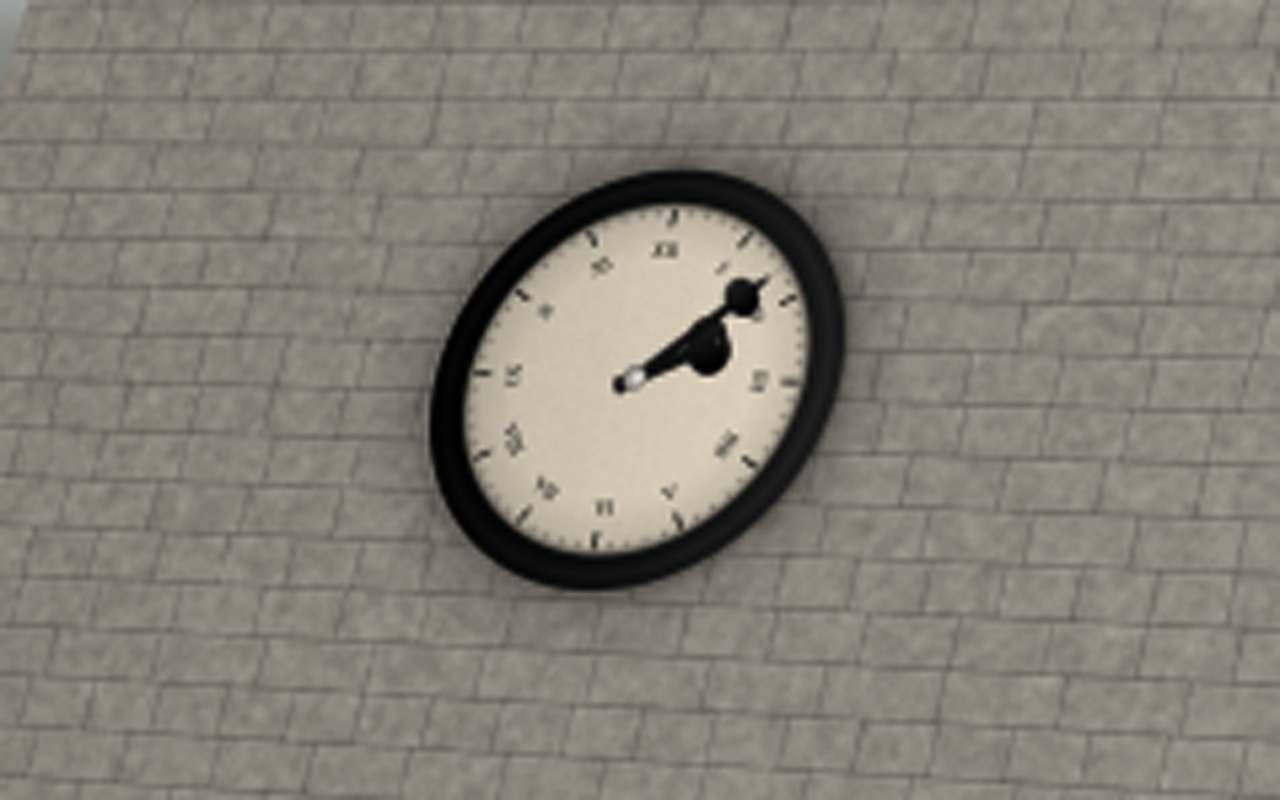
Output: 2h08
